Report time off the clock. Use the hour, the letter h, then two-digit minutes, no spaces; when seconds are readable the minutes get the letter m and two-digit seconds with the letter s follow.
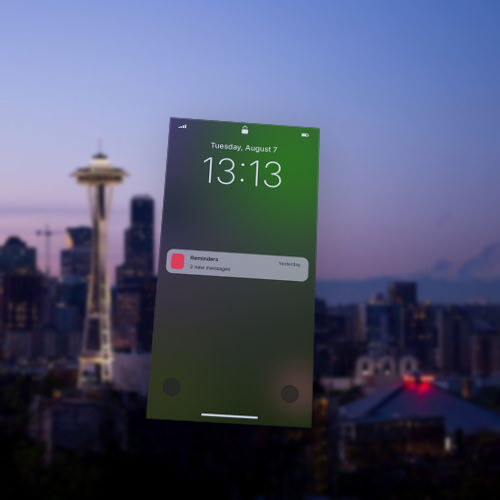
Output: 13h13
